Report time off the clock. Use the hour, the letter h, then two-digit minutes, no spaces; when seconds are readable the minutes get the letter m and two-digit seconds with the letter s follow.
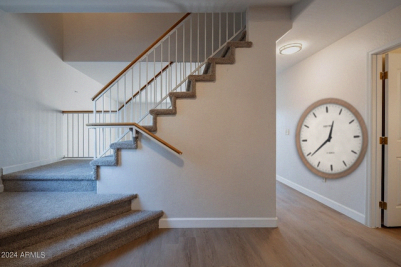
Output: 12h39
